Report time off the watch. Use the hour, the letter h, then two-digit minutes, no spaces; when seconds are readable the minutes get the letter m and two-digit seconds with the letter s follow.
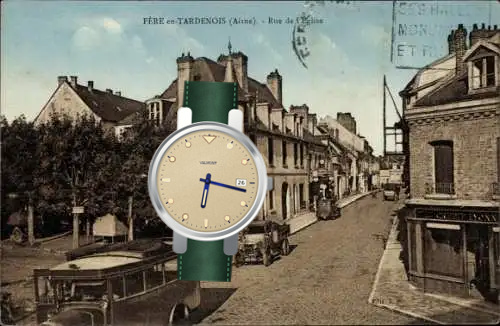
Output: 6h17
